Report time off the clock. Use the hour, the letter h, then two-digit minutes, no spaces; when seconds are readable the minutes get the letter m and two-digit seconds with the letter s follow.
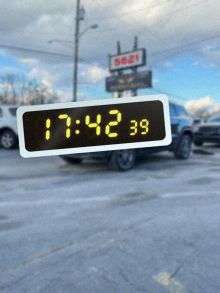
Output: 17h42m39s
